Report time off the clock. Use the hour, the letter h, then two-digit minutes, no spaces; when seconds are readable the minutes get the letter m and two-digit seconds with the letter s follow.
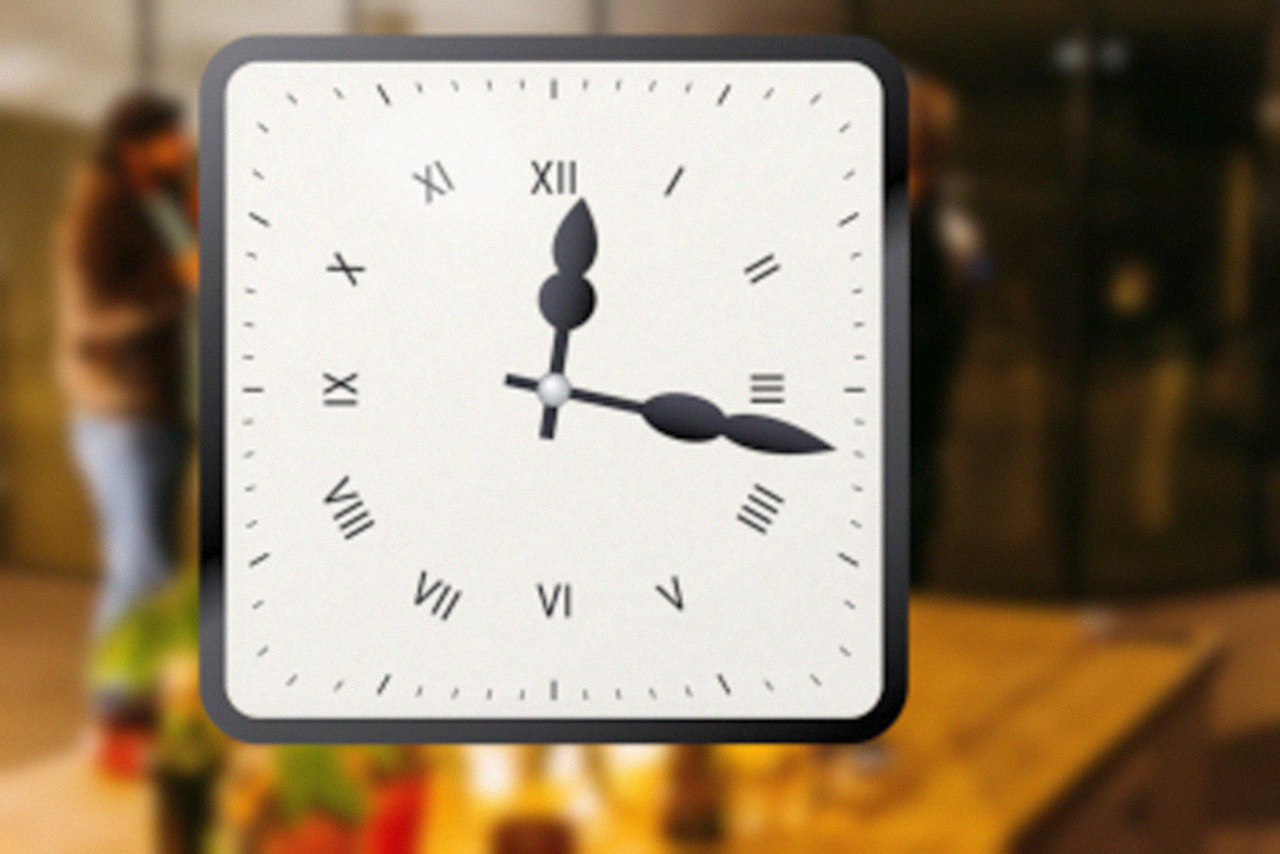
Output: 12h17
